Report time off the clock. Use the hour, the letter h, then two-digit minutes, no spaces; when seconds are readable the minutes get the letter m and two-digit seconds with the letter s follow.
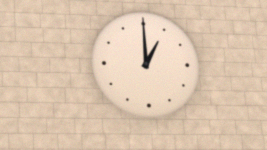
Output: 1h00
